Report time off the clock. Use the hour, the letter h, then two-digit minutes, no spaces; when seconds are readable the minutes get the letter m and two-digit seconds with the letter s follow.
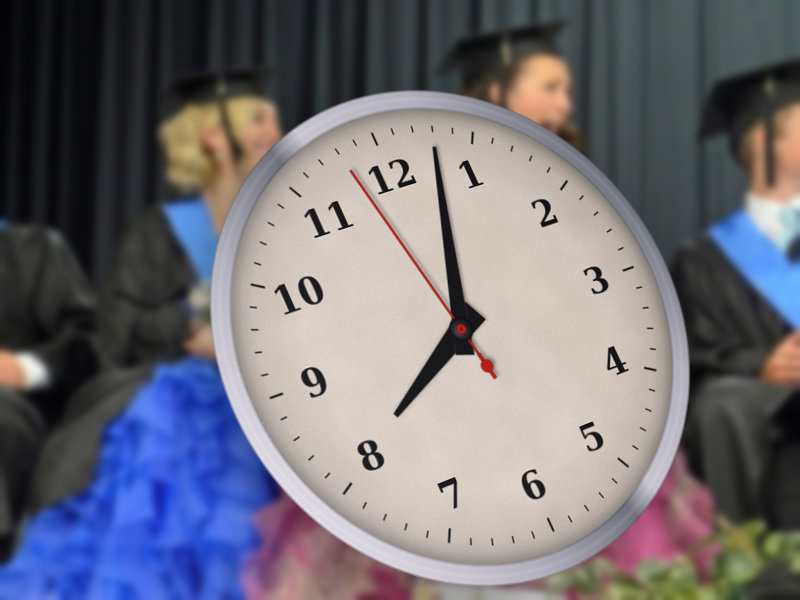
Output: 8h02m58s
